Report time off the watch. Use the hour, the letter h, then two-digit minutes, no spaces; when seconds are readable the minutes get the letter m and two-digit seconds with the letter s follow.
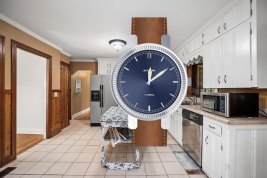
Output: 12h09
